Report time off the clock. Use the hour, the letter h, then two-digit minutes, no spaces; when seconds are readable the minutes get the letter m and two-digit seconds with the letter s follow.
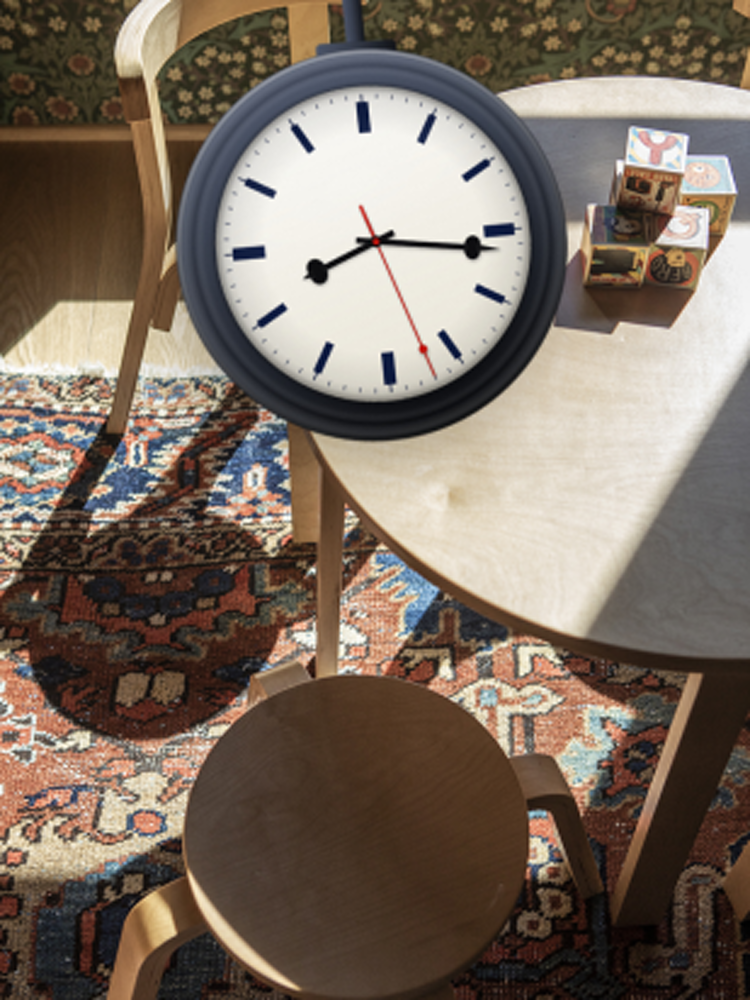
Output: 8h16m27s
